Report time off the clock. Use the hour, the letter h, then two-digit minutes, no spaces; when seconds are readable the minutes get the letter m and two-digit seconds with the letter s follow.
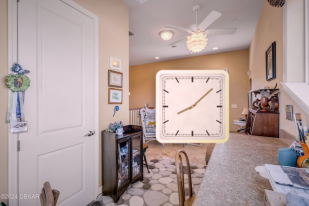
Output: 8h08
